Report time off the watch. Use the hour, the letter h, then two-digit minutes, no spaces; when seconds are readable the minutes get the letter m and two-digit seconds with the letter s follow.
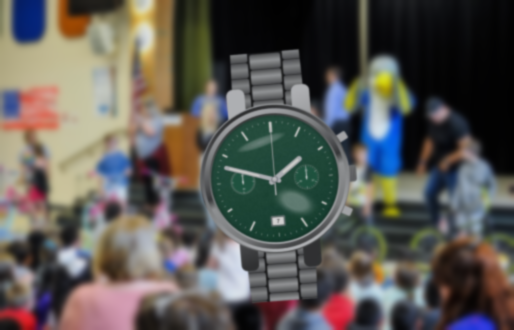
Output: 1h48
